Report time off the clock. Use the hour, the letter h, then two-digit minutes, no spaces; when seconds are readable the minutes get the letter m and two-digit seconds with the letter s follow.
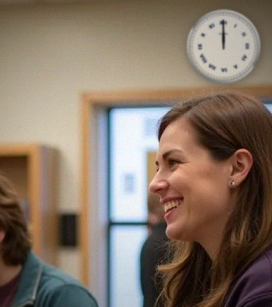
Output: 12h00
